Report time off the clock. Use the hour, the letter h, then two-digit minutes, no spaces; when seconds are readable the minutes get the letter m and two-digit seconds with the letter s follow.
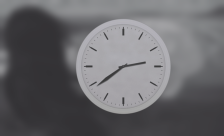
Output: 2h39
